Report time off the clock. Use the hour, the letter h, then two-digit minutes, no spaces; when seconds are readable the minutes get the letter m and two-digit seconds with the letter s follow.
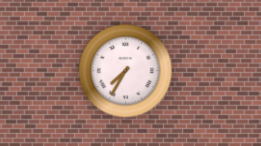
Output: 7h35
